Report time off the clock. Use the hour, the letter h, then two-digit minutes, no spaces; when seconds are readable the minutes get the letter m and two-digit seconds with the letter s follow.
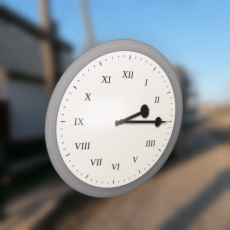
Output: 2h15
